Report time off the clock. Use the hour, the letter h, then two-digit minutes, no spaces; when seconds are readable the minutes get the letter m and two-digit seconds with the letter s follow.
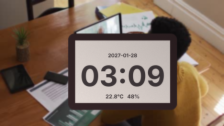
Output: 3h09
